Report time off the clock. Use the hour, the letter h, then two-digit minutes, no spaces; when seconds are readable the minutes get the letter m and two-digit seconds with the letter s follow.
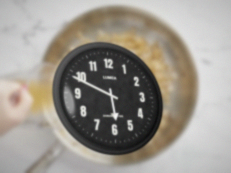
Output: 5h49
